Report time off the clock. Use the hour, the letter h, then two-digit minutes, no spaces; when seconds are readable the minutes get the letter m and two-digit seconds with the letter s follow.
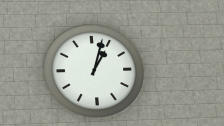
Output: 1h03
